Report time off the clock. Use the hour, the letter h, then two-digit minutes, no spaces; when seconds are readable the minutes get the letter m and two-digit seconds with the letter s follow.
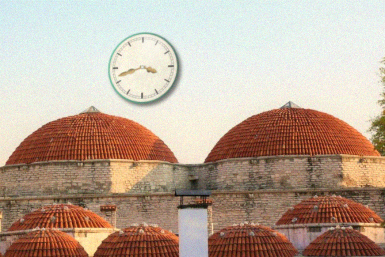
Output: 3h42
